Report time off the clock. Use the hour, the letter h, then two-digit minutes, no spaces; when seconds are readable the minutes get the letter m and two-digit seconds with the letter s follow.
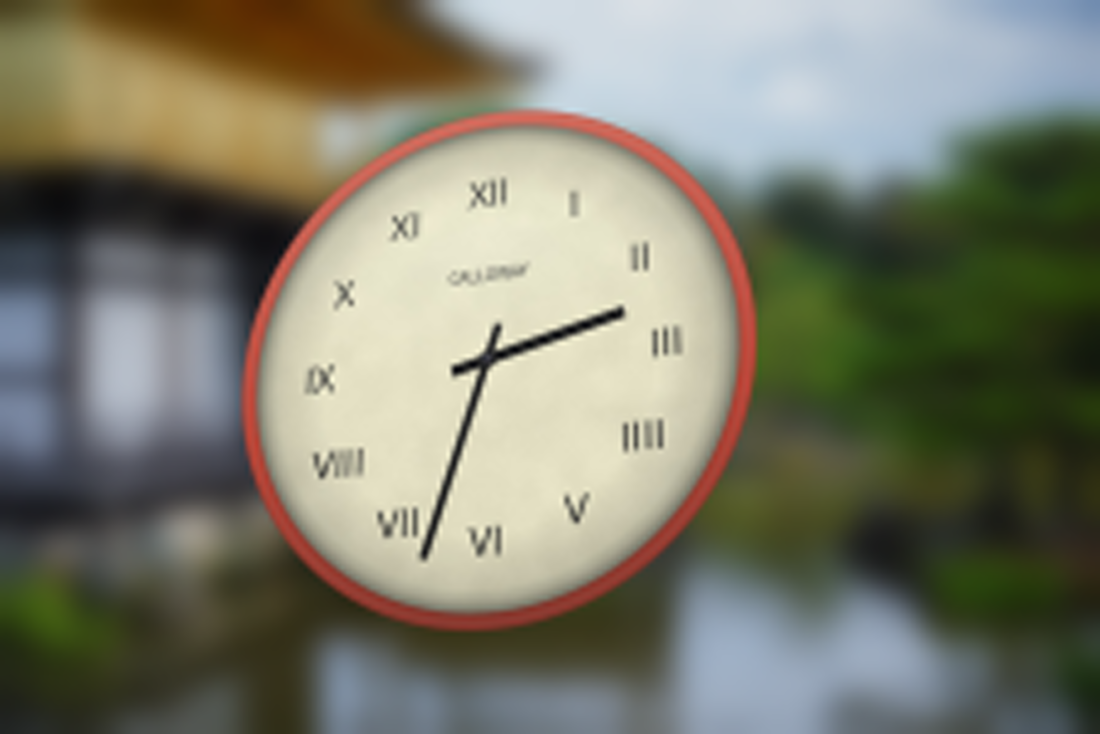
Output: 2h33
